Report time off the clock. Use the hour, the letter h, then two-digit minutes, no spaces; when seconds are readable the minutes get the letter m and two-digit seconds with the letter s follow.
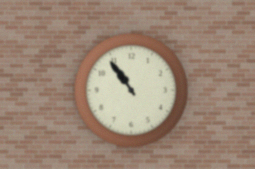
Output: 10h54
